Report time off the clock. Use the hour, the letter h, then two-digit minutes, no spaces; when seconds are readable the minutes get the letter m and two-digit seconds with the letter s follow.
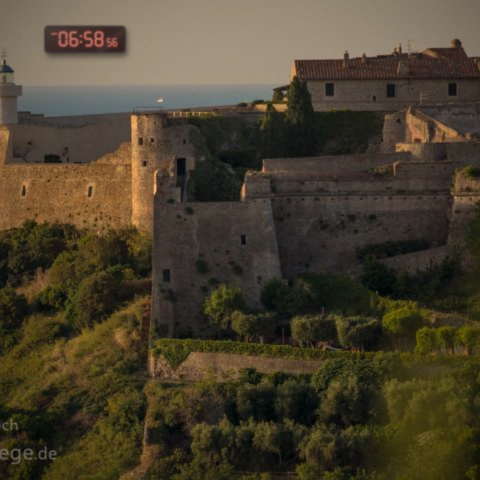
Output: 6h58
